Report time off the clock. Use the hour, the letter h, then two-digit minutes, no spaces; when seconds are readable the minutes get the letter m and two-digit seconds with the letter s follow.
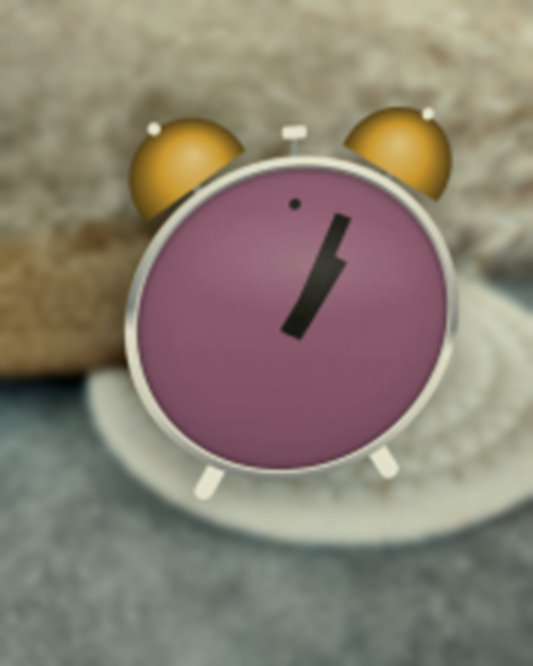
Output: 1h04
